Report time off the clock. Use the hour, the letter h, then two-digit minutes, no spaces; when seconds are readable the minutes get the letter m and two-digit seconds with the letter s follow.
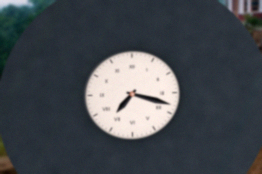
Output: 7h18
